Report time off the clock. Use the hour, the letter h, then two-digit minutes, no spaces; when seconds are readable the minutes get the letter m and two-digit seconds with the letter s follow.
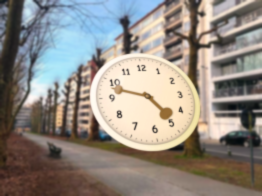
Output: 4h48
